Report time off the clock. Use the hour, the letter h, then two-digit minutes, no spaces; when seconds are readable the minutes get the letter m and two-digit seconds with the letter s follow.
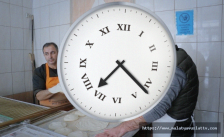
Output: 7h22
